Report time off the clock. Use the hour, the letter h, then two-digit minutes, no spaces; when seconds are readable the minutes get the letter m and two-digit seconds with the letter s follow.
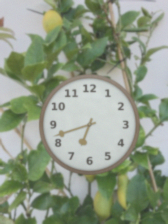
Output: 6h42
